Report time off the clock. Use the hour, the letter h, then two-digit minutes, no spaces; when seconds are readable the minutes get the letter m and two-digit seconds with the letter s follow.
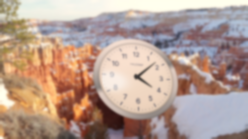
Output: 4h08
